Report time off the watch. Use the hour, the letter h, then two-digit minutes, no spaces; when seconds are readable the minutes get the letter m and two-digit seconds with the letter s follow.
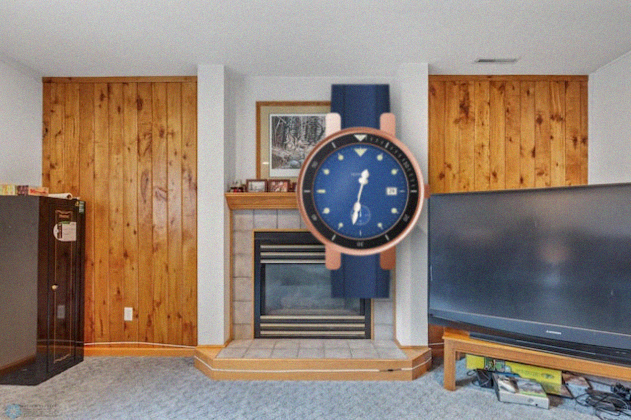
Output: 12h32
